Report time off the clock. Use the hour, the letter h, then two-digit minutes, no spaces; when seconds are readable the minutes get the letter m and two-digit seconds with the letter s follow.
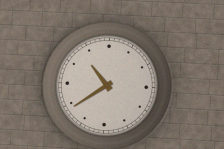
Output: 10h39
